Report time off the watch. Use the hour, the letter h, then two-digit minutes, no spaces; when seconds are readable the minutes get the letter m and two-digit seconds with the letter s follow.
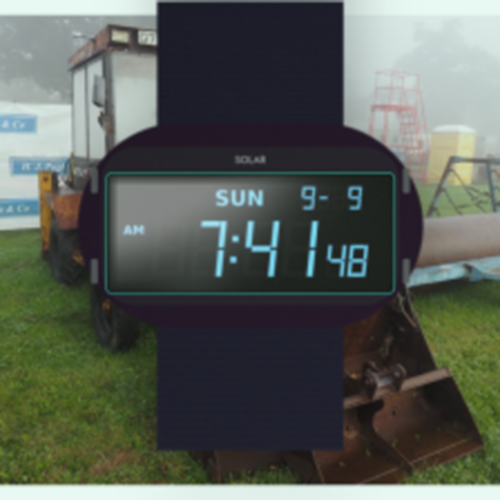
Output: 7h41m48s
